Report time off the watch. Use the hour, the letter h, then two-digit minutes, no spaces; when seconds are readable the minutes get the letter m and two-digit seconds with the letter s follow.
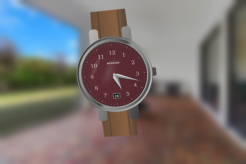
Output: 5h18
